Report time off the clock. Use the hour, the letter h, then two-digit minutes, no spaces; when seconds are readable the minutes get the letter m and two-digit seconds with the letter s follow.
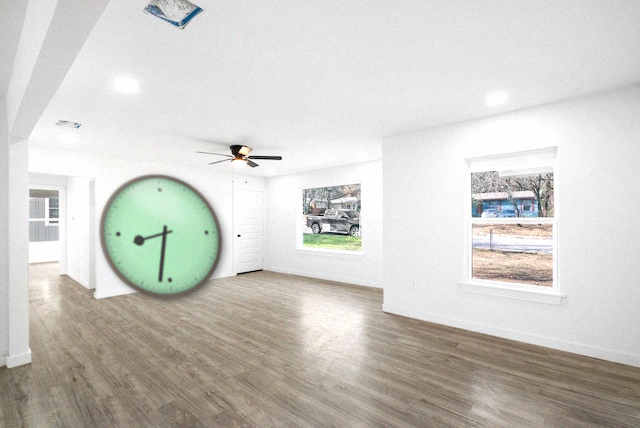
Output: 8h32
